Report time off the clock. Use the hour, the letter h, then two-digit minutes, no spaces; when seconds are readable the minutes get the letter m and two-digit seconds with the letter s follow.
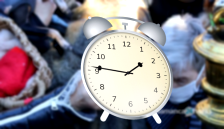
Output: 1h46
